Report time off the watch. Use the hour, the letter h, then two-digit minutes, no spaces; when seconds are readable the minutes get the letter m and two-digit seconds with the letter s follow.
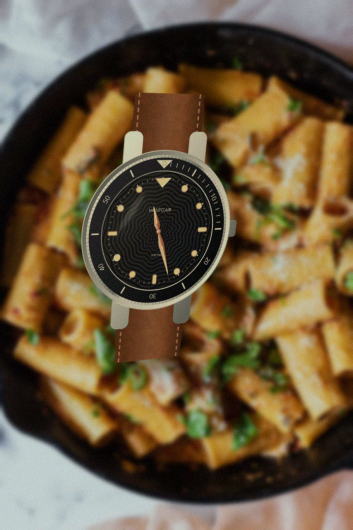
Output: 11h27
